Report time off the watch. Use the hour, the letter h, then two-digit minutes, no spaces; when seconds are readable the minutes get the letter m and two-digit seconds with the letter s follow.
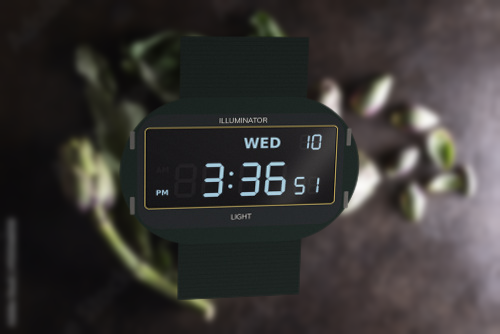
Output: 3h36m51s
